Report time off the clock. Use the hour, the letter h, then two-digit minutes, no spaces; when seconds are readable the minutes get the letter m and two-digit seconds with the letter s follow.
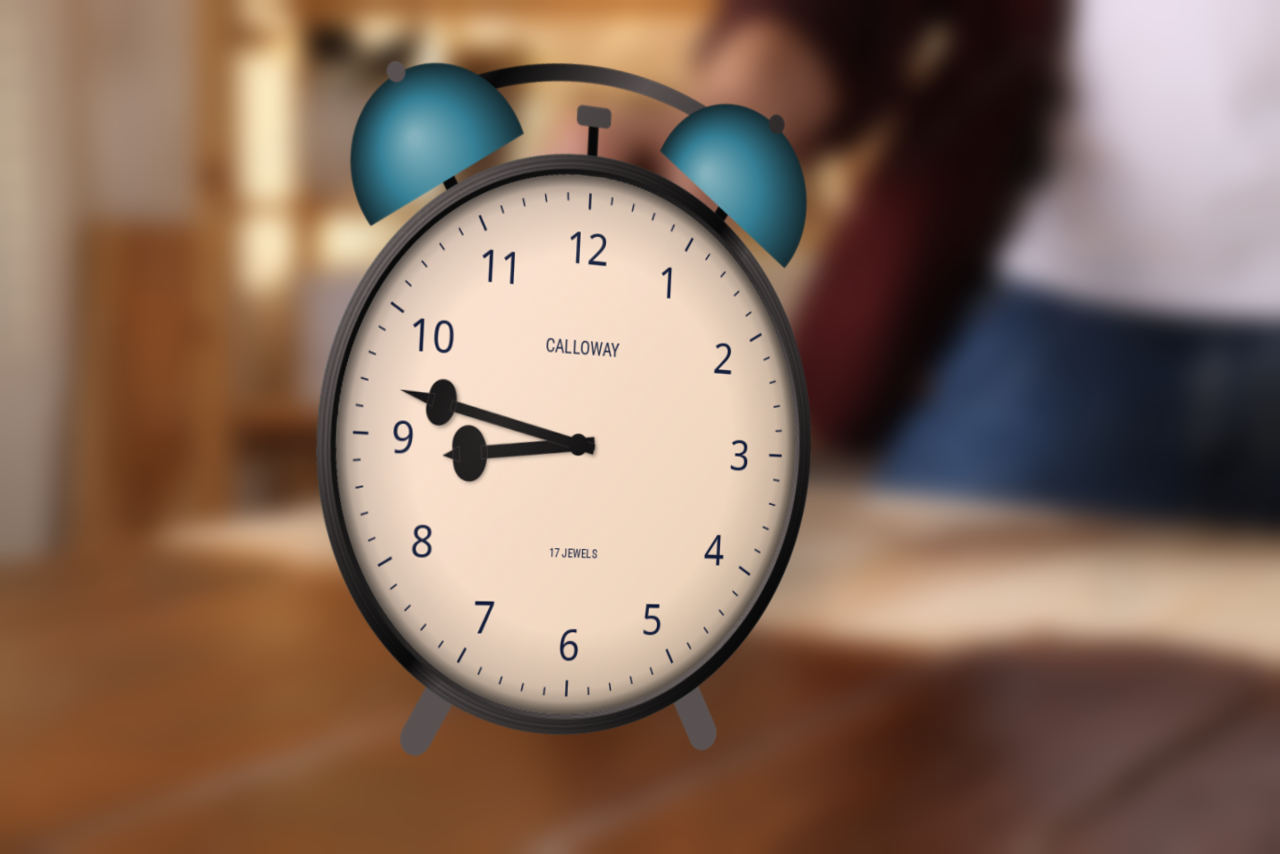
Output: 8h47
